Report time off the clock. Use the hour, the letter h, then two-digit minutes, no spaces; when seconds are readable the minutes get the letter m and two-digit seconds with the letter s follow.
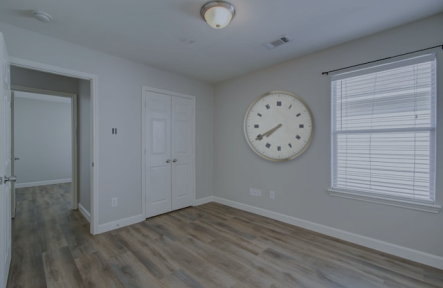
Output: 7h40
